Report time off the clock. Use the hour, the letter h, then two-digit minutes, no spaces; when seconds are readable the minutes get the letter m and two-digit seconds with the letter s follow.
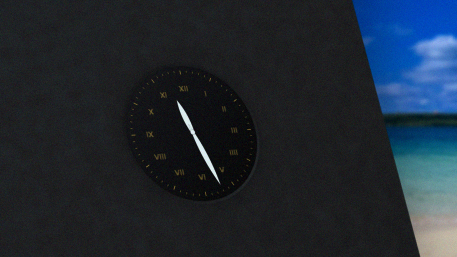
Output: 11h27
